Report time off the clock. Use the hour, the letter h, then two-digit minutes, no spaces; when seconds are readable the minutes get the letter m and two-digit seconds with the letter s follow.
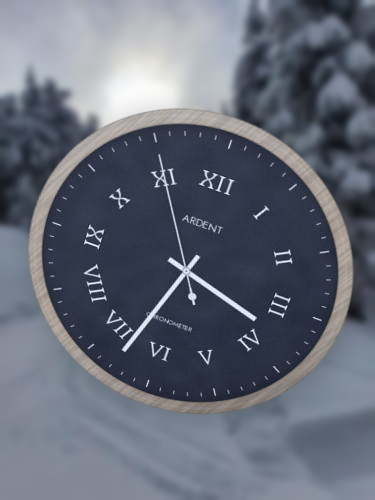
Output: 3h32m55s
